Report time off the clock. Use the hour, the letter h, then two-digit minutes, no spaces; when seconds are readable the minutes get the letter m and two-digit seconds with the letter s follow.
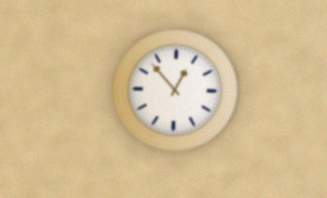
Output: 12h53
